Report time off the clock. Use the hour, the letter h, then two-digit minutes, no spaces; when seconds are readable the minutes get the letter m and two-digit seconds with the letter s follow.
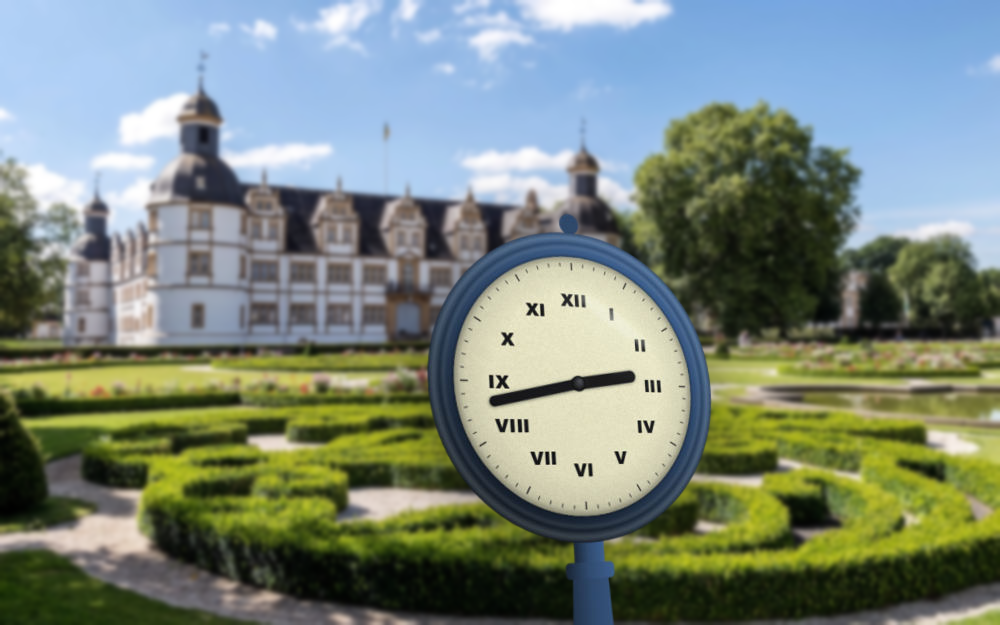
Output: 2h43
